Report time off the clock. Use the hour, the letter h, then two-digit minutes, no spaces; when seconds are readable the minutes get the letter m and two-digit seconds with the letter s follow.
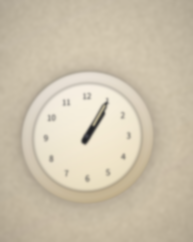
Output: 1h05
